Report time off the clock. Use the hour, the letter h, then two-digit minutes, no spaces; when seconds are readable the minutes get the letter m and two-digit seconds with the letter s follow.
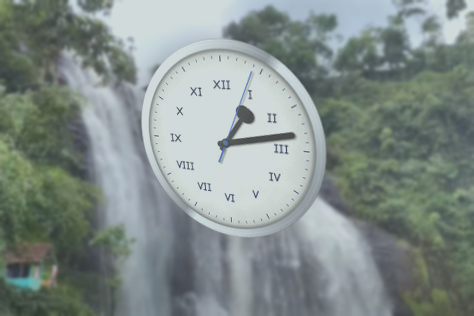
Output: 1h13m04s
